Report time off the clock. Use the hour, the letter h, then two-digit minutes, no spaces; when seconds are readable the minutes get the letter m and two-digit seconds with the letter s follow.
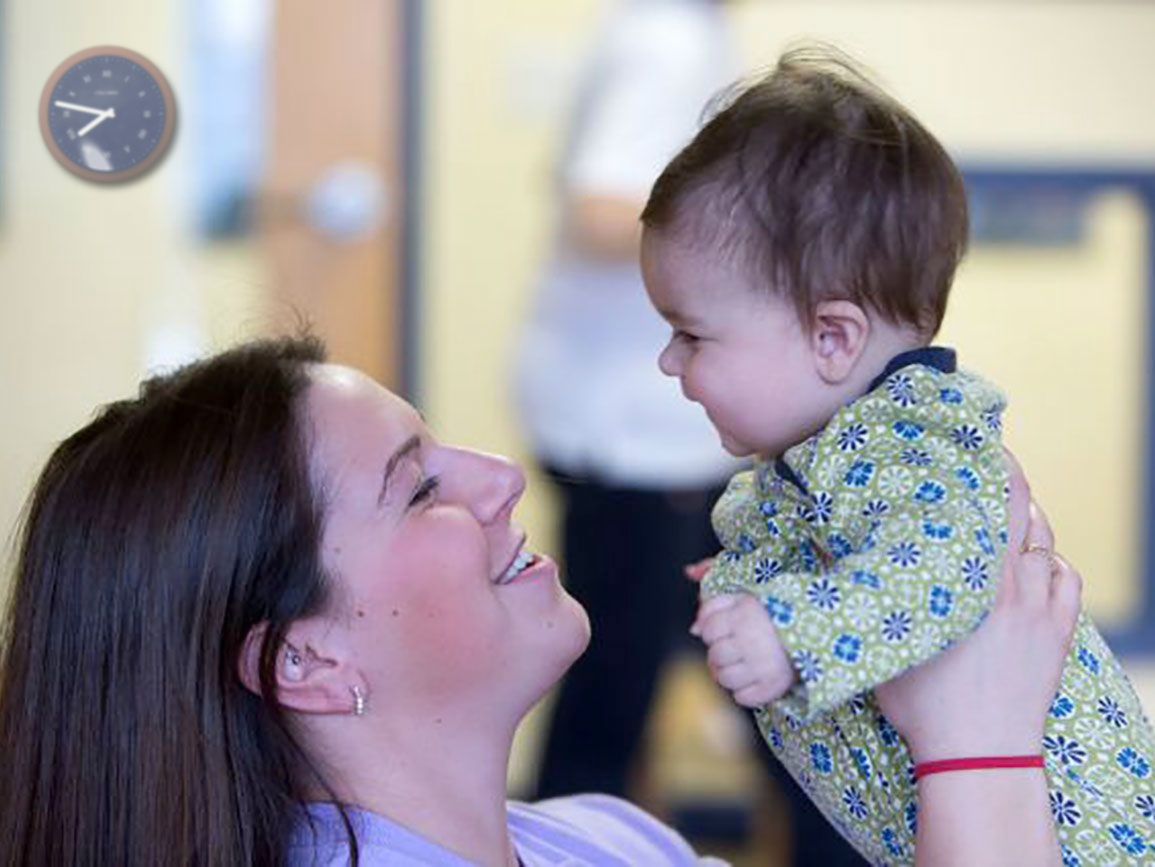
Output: 7h47
